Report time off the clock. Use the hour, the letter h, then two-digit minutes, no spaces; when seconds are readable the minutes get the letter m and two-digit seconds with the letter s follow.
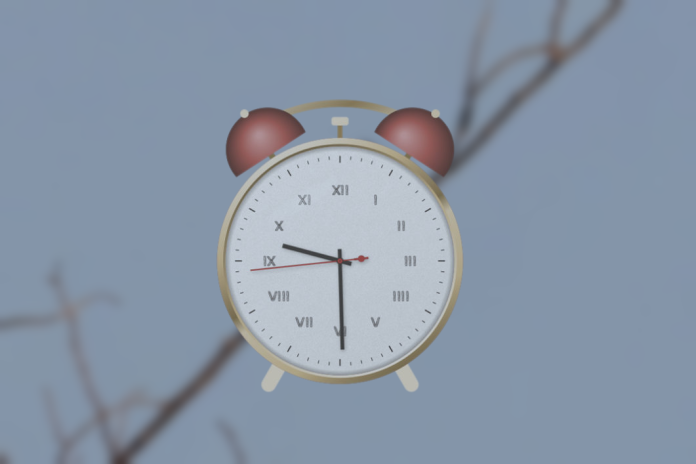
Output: 9h29m44s
